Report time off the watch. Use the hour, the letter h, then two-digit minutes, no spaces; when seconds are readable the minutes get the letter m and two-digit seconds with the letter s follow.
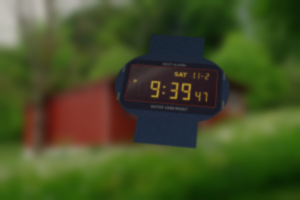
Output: 9h39
